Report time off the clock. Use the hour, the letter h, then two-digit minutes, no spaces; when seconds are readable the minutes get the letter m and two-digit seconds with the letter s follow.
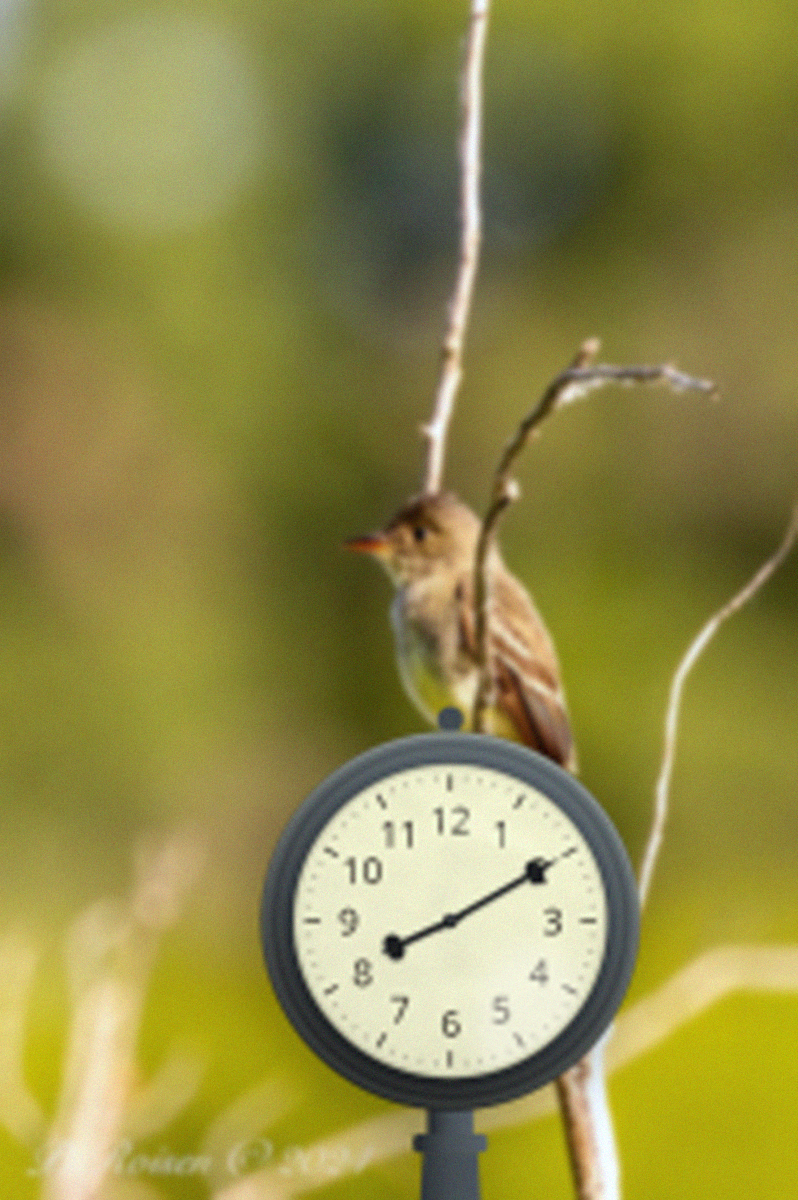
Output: 8h10
